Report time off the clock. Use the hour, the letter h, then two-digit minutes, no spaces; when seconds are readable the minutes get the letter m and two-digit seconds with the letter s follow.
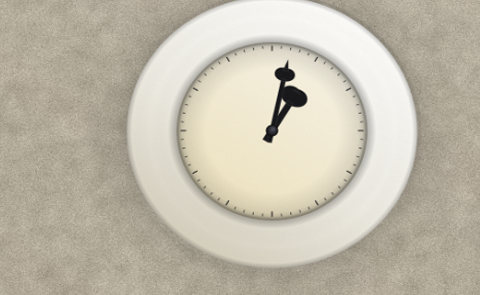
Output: 1h02
